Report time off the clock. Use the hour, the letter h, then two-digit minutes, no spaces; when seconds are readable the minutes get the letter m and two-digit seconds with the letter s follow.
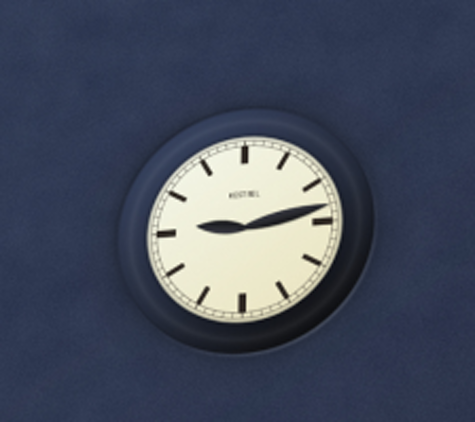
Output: 9h13
